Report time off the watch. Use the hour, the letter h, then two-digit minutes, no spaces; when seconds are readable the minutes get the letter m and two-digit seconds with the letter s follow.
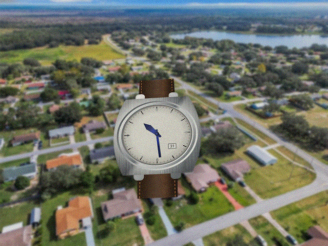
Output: 10h29
